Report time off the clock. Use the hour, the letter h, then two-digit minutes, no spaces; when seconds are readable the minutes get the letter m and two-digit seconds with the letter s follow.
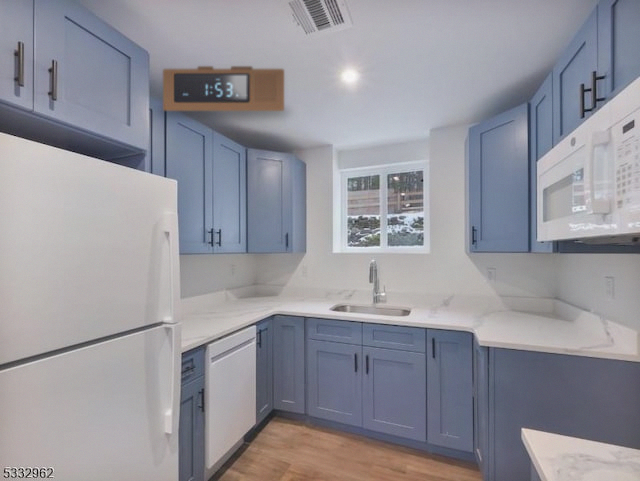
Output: 1h53
